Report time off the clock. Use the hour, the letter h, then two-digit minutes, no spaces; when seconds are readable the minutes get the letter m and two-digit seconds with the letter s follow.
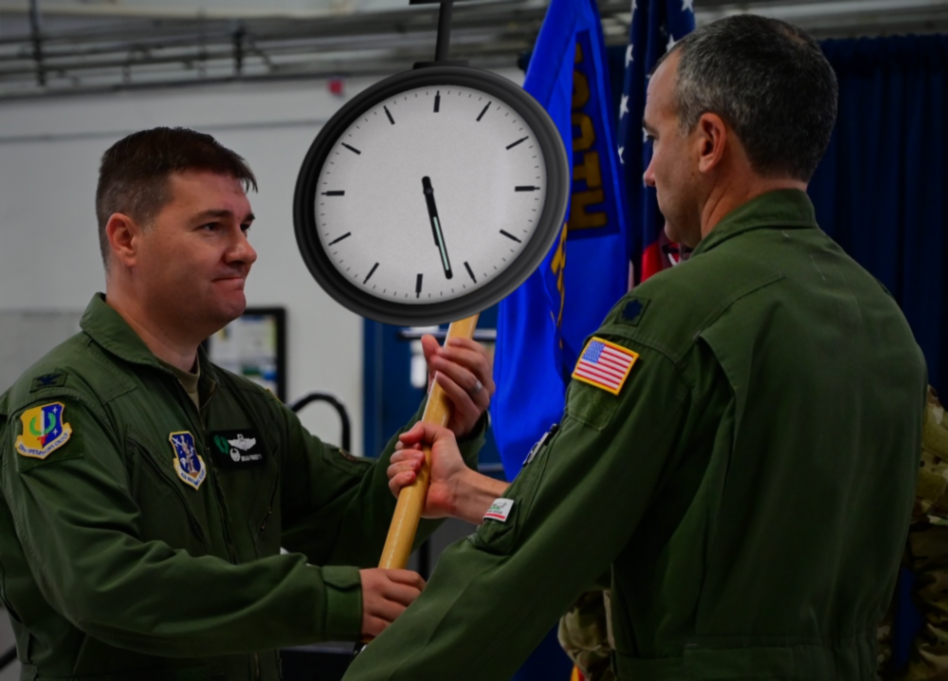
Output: 5h27
